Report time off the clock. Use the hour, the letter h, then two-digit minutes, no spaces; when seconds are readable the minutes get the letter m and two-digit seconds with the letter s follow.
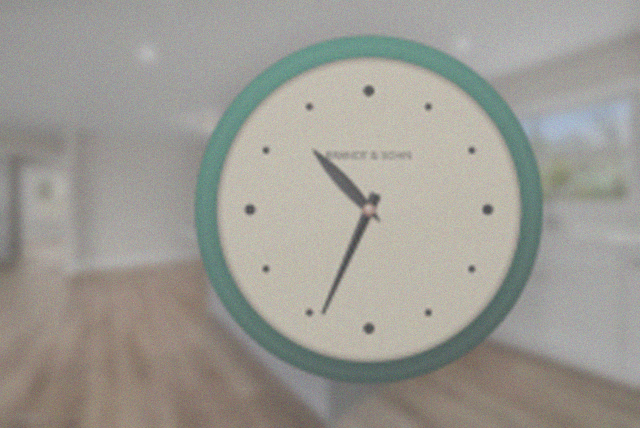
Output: 10h34
